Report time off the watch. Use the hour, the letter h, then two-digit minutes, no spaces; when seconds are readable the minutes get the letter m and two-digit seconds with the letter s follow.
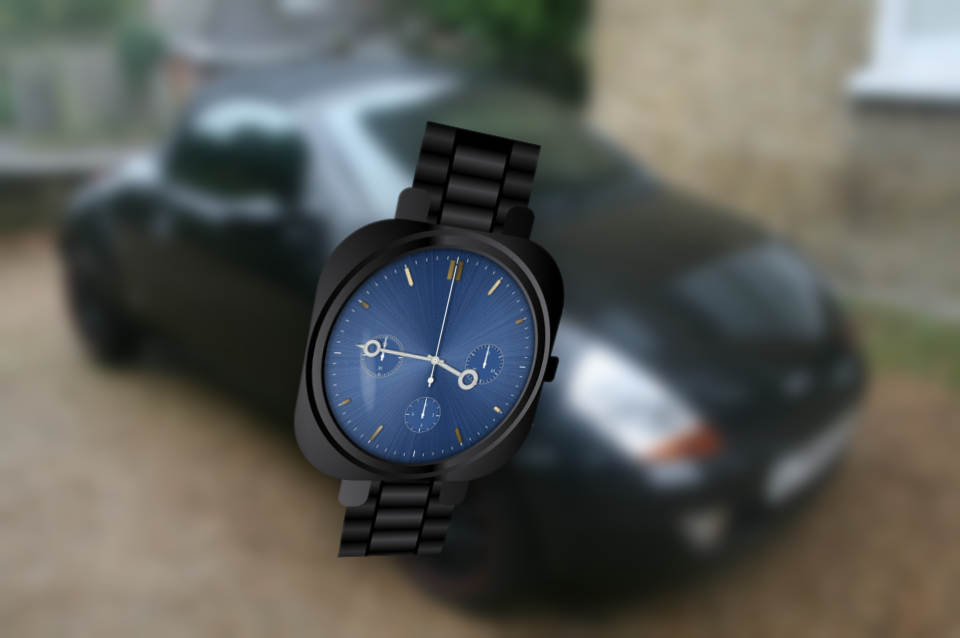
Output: 3h46
